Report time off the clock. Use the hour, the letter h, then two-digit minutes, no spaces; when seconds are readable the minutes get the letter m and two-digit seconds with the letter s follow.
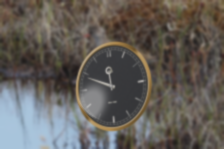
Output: 11h49
